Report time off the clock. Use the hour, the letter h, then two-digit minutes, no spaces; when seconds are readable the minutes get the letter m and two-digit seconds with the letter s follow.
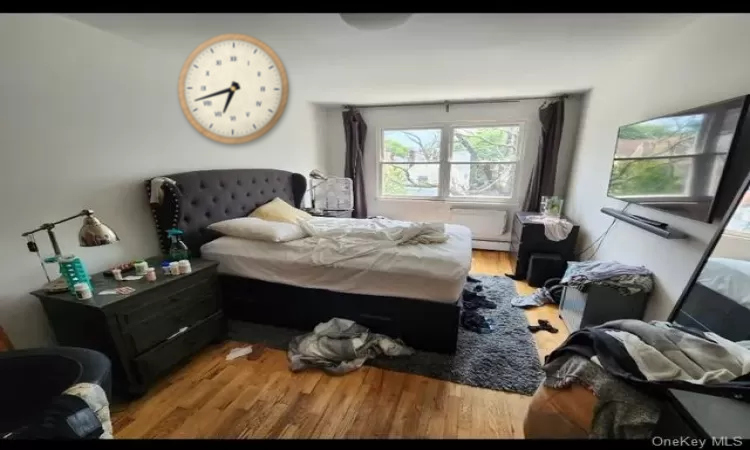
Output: 6h42
